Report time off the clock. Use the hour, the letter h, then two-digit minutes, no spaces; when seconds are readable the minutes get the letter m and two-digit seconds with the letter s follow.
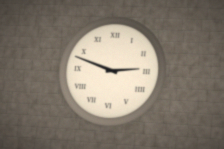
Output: 2h48
